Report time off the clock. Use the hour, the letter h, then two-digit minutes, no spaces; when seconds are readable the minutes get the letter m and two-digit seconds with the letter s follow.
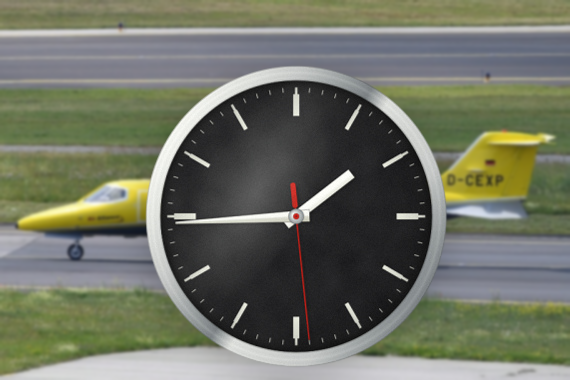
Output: 1h44m29s
